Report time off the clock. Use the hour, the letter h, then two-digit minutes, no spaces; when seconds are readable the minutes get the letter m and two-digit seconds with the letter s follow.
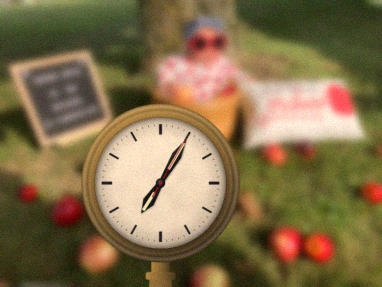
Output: 7h05m05s
